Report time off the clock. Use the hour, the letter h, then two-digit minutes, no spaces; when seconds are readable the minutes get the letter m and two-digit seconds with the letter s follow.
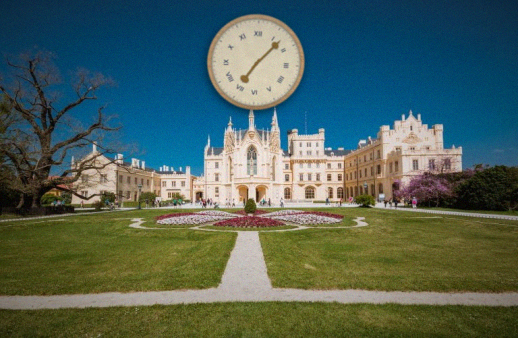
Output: 7h07
